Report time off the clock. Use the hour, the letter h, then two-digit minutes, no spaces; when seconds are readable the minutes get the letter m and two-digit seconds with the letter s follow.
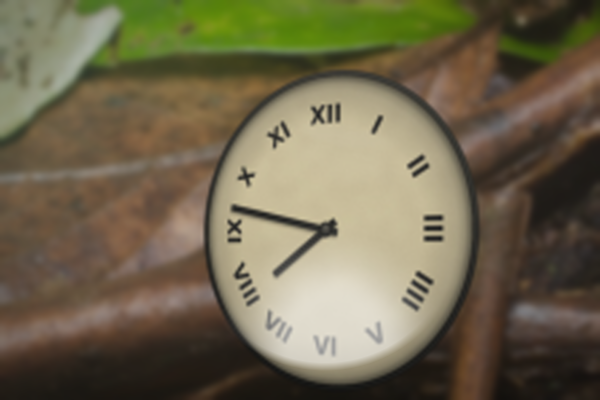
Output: 7h47
